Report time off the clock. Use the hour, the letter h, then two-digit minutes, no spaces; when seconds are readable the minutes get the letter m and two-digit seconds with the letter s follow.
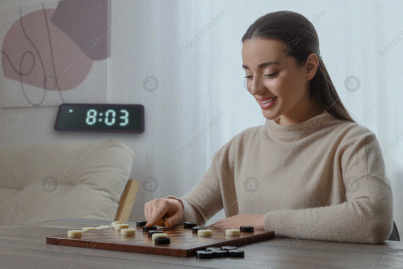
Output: 8h03
